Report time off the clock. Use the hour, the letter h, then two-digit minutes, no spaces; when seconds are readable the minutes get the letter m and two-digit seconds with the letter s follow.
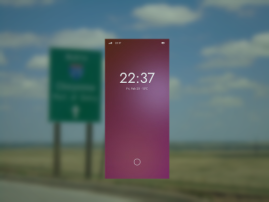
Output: 22h37
